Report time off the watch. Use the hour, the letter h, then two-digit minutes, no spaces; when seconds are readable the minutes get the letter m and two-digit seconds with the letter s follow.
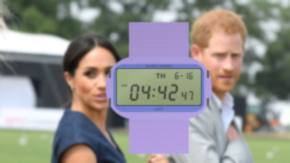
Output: 4h42m47s
